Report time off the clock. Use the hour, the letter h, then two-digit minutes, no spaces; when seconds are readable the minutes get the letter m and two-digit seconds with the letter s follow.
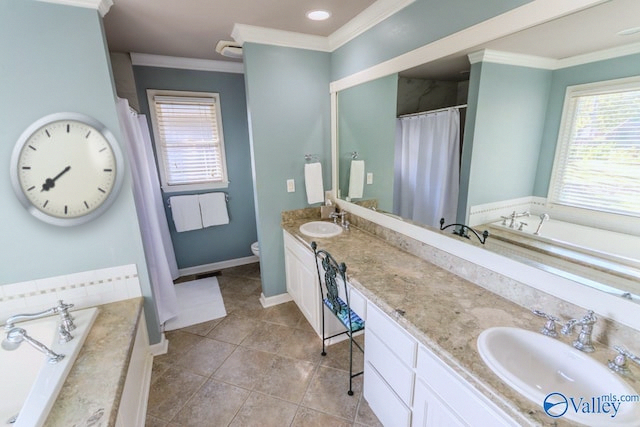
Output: 7h38
